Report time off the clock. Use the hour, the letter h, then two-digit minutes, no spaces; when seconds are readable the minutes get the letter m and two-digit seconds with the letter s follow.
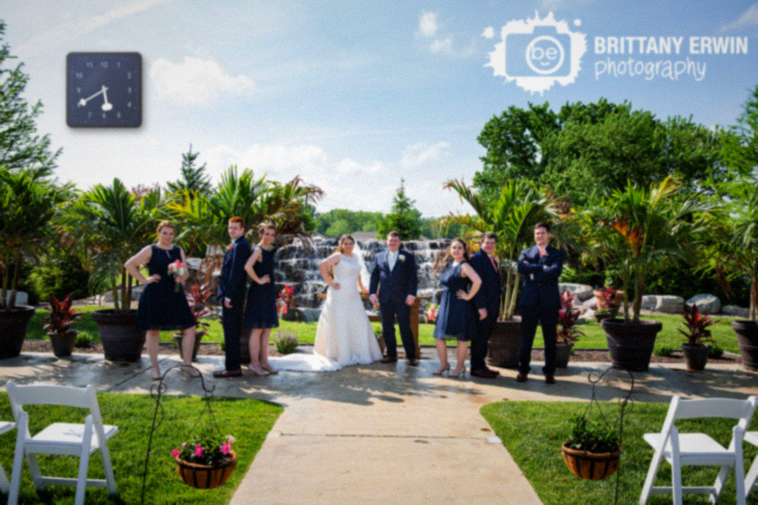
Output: 5h40
